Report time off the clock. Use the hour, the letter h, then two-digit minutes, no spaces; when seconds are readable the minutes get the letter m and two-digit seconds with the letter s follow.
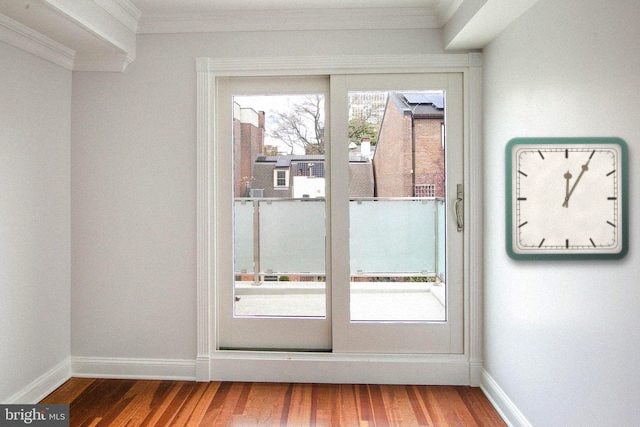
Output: 12h05
